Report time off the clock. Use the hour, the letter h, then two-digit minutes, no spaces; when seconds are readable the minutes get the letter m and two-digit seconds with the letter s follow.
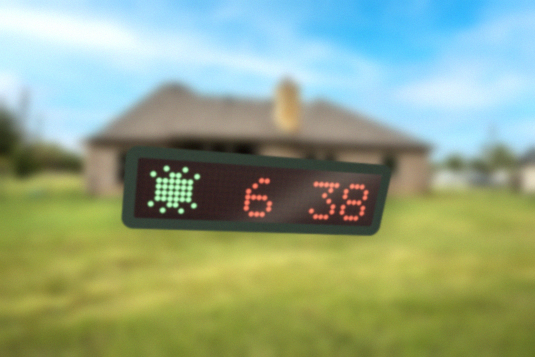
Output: 6h38
